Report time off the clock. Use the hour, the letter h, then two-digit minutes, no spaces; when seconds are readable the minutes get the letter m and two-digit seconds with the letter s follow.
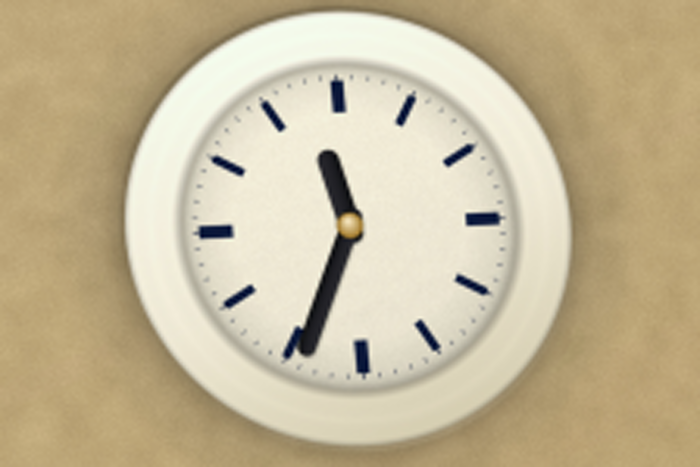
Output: 11h34
